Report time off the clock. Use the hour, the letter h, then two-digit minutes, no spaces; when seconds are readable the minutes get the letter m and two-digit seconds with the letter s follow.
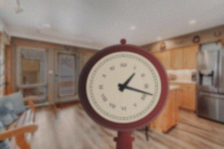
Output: 1h18
